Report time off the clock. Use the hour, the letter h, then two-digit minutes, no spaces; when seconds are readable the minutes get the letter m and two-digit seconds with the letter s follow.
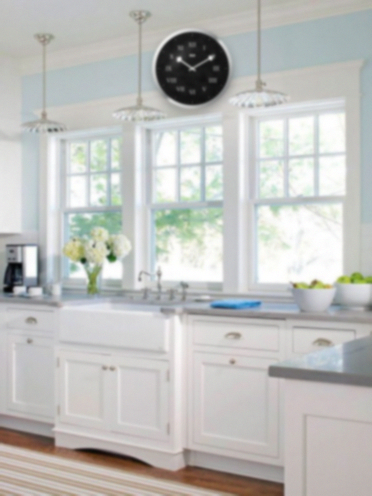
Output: 10h10
